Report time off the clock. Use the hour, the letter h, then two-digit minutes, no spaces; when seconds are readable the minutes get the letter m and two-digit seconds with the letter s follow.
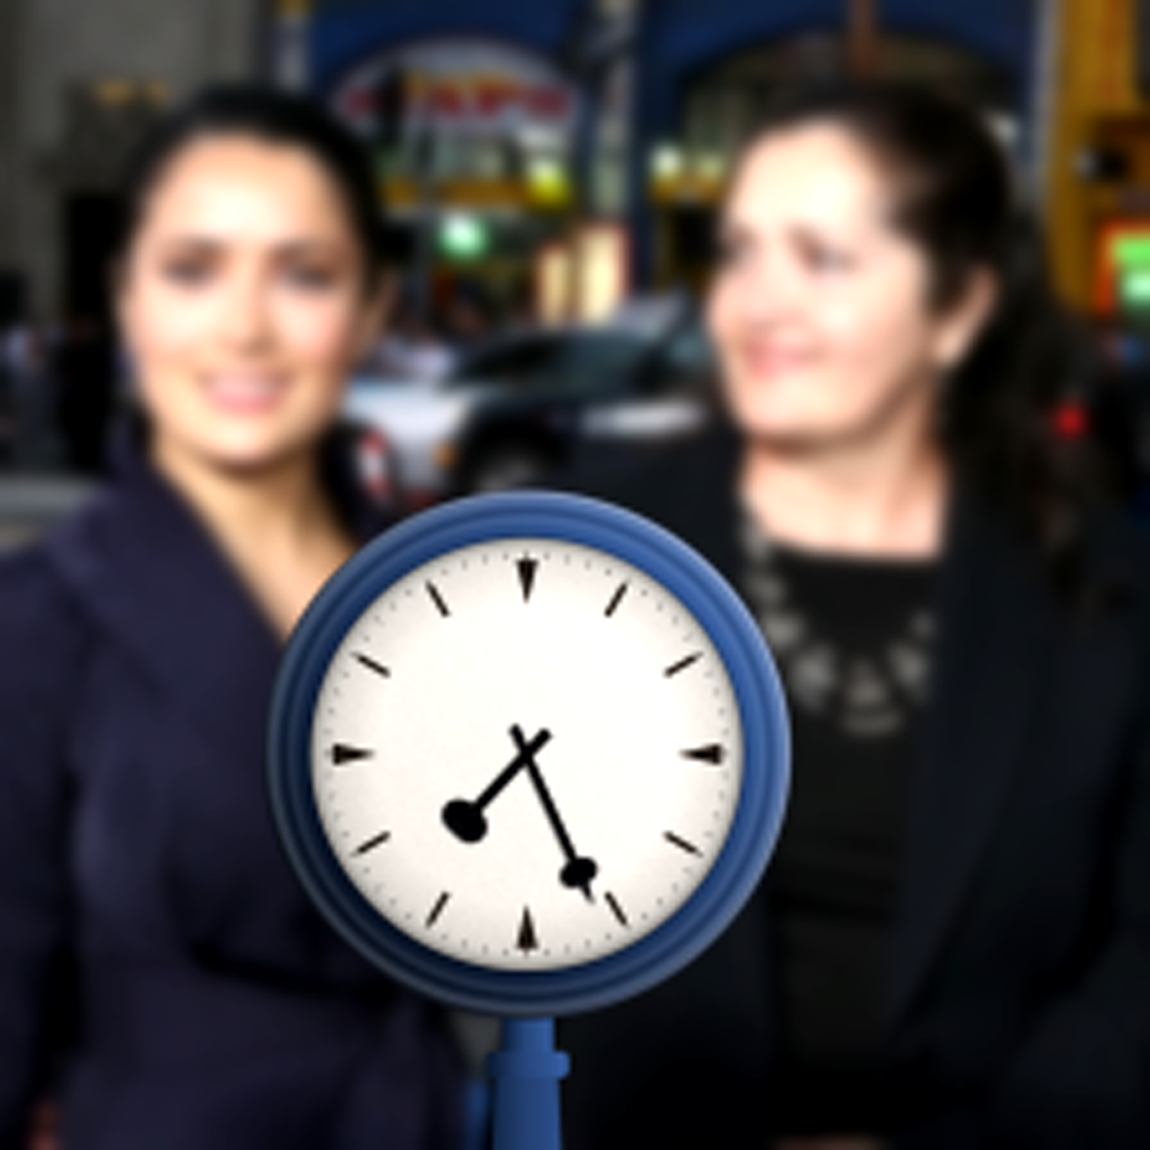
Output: 7h26
